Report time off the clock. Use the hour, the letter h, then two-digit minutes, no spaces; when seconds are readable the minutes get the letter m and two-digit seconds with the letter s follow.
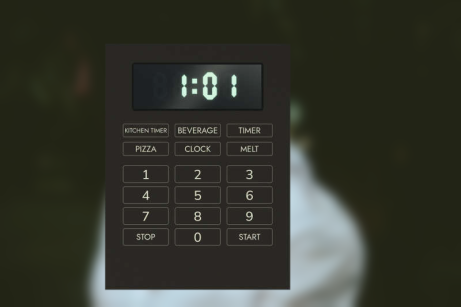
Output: 1h01
